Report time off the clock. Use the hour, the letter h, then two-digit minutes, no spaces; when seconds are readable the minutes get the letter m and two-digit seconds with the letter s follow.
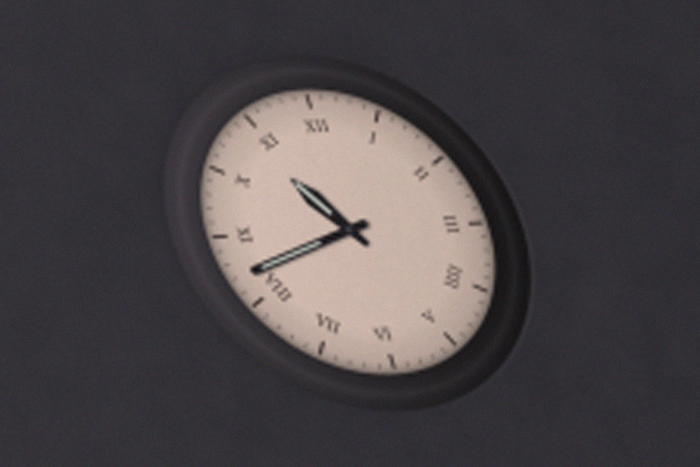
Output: 10h42
